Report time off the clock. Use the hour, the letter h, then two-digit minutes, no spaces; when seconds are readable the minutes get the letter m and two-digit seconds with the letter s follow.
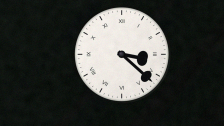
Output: 3h22
